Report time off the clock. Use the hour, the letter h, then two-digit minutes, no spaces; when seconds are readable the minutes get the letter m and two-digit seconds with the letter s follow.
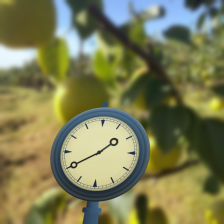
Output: 1h40
